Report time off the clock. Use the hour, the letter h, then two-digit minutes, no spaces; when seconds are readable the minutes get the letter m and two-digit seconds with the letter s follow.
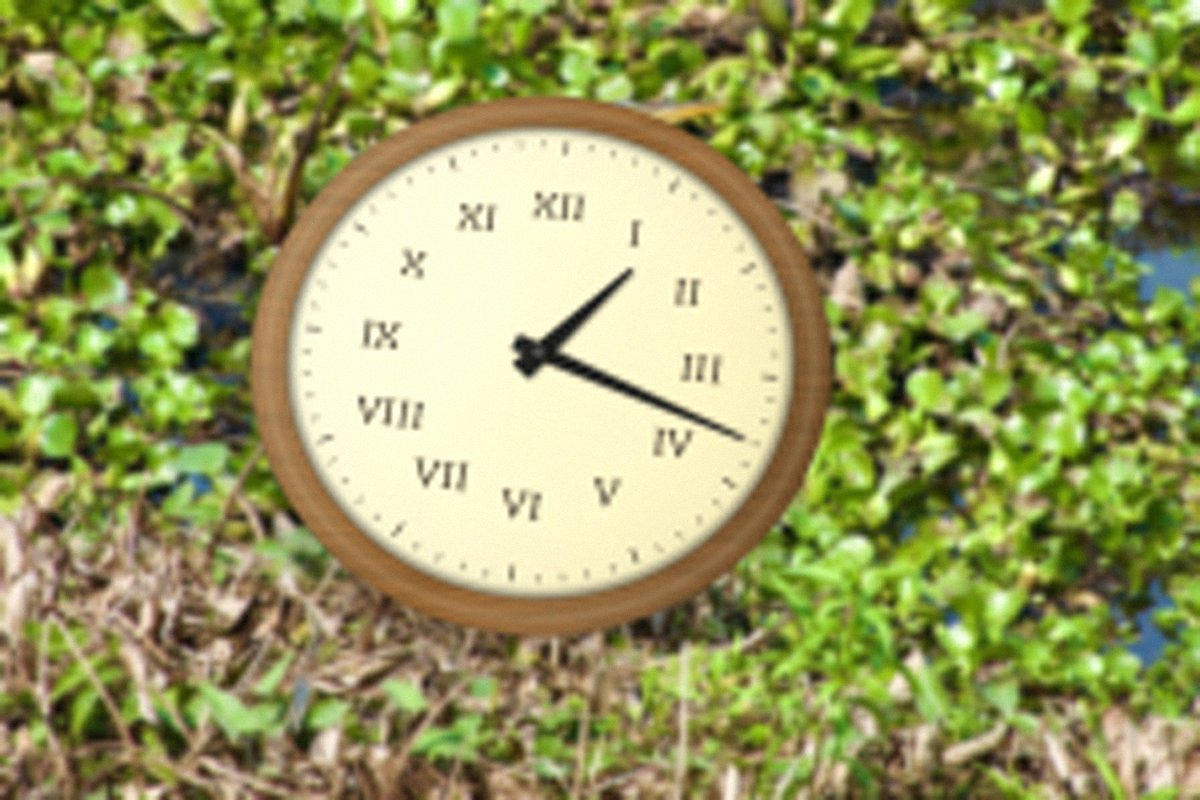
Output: 1h18
